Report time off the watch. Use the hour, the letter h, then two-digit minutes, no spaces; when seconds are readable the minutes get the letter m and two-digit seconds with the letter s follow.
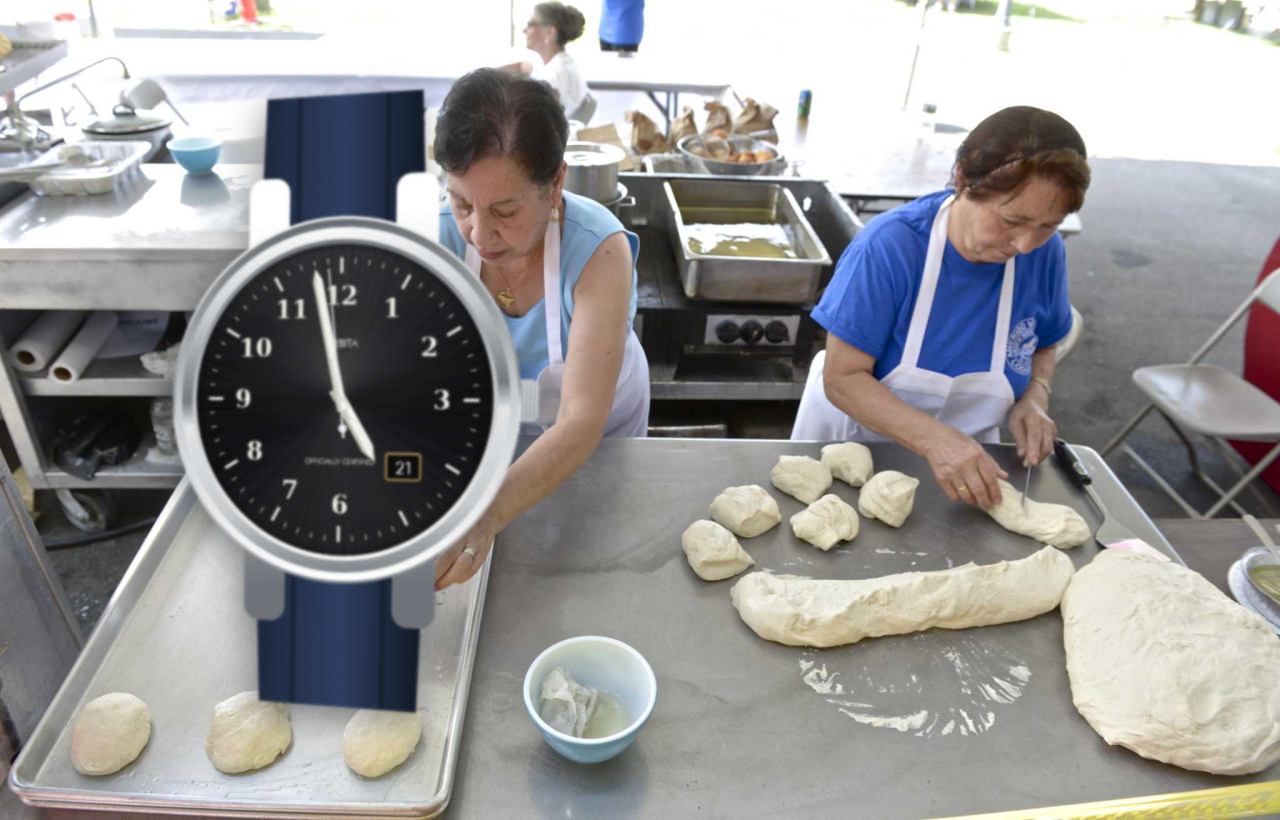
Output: 4h57m59s
